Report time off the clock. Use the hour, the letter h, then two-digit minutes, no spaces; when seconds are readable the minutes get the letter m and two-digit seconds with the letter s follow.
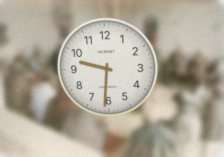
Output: 9h31
